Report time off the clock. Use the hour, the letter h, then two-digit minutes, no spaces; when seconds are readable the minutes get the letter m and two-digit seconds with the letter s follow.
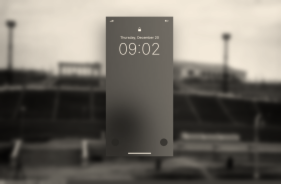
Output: 9h02
